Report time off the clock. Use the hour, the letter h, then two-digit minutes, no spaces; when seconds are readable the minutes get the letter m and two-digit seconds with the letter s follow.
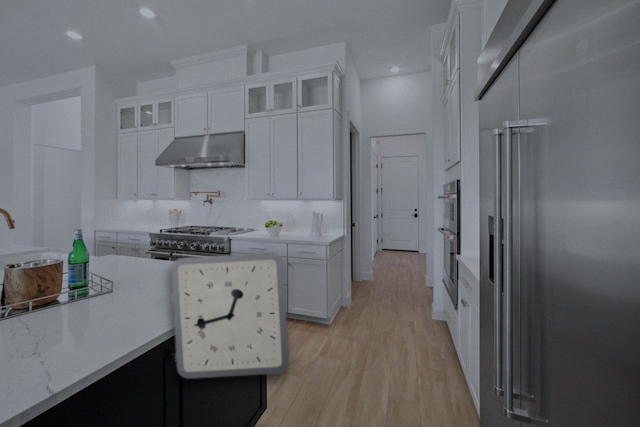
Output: 12h43
